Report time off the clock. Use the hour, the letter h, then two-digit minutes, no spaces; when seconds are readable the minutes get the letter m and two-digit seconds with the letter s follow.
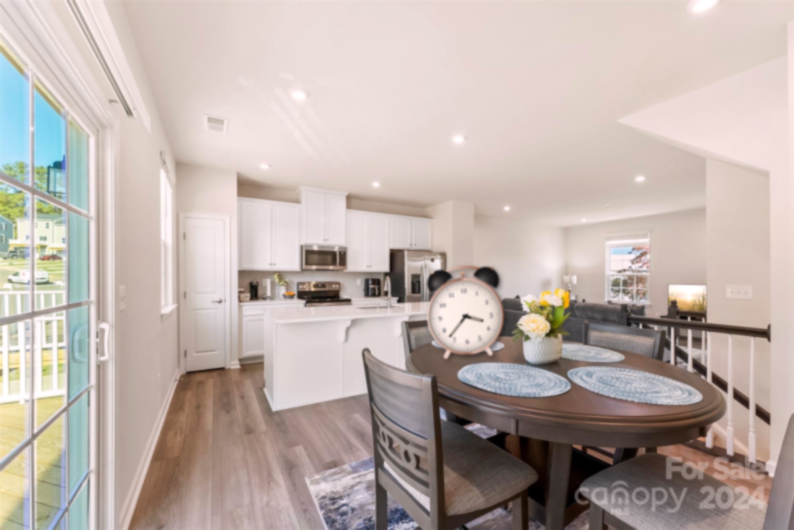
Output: 3h37
